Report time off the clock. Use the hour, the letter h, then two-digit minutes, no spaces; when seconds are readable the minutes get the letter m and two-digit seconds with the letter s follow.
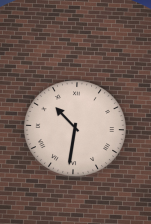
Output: 10h31
